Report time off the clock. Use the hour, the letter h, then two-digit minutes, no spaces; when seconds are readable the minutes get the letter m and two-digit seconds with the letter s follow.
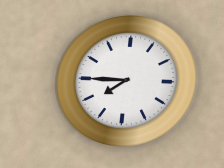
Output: 7h45
